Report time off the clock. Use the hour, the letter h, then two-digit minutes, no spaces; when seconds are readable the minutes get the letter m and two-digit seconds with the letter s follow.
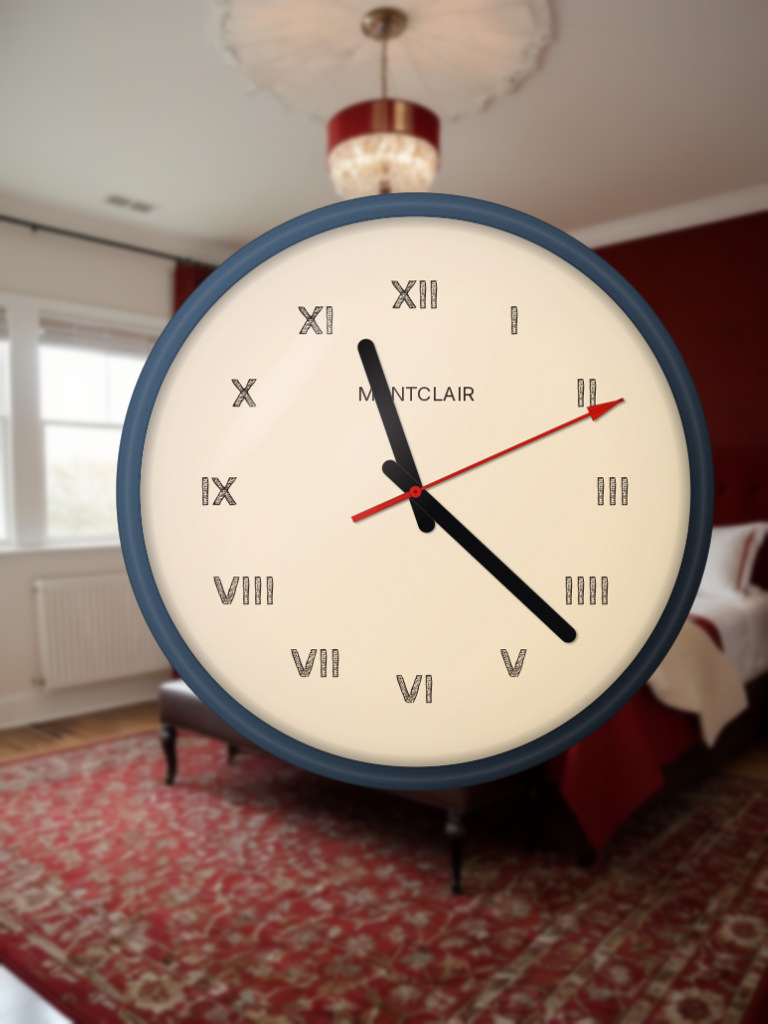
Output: 11h22m11s
